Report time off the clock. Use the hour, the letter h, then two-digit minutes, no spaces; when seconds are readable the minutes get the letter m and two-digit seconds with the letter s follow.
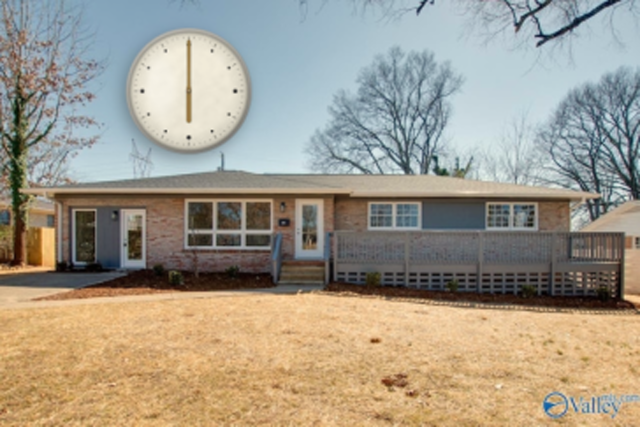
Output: 6h00
